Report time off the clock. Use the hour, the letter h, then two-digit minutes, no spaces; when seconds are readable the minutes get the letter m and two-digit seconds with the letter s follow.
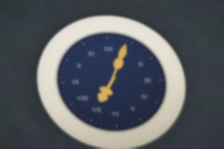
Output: 7h04
